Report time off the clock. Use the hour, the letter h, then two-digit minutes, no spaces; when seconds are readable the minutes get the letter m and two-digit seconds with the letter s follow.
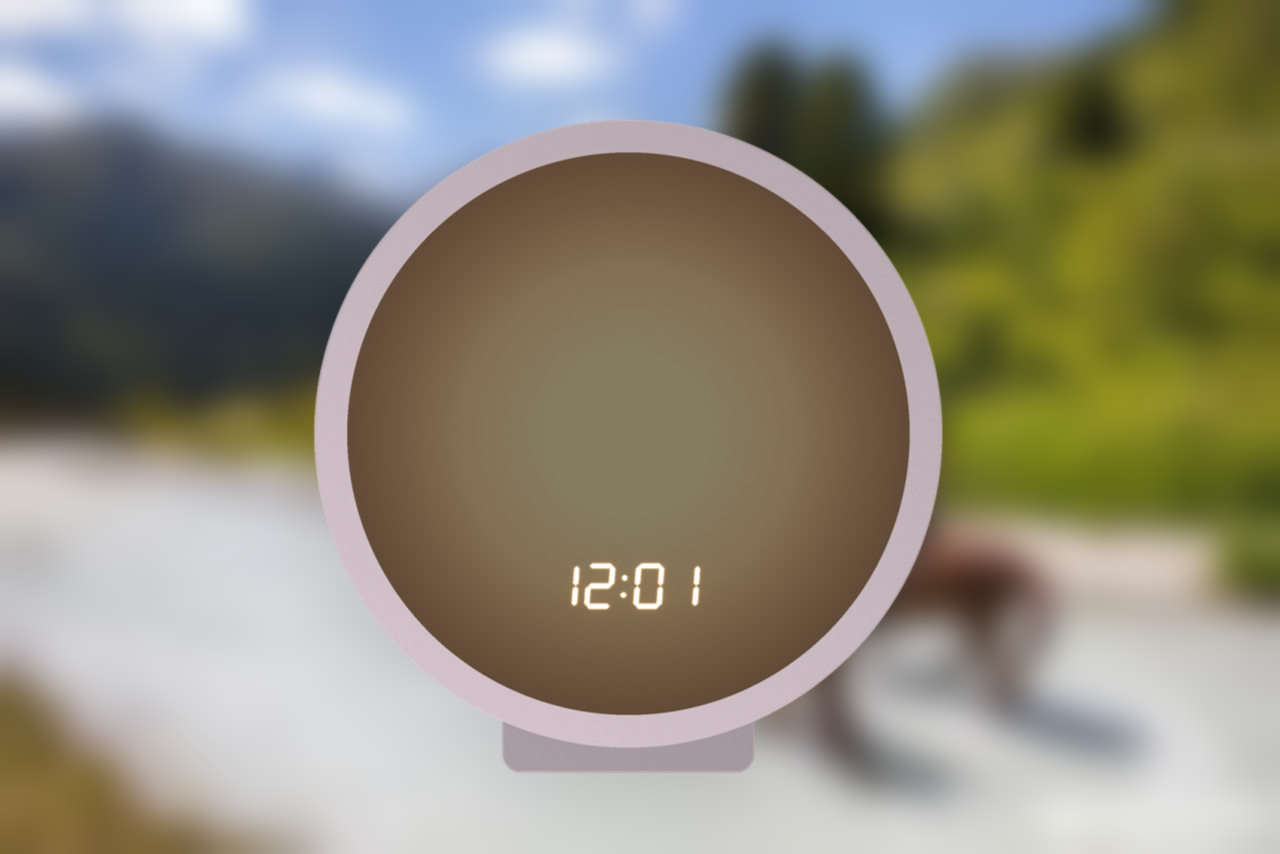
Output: 12h01
